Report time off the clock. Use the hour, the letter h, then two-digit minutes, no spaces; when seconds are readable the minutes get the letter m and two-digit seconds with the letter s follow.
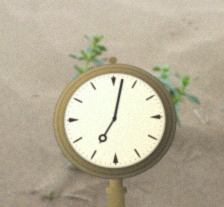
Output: 7h02
